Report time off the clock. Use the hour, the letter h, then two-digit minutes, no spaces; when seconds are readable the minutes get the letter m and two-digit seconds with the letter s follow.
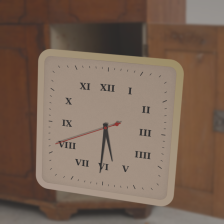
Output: 5h30m41s
